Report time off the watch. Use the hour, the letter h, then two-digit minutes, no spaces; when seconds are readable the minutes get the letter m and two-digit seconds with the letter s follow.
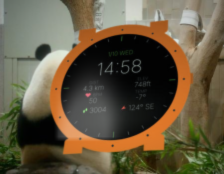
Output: 14h58
